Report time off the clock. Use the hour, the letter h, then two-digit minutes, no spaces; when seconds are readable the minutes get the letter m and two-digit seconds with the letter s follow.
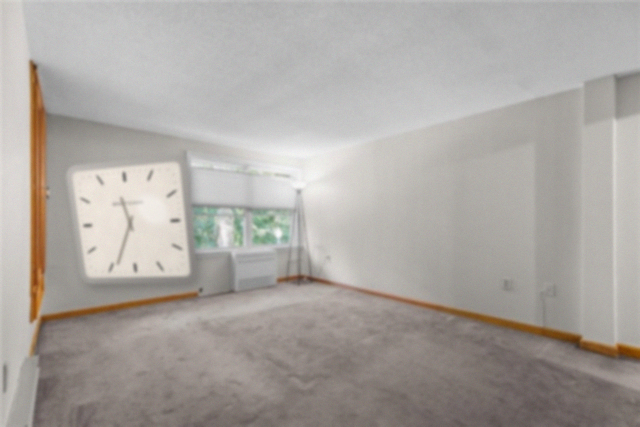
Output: 11h34
